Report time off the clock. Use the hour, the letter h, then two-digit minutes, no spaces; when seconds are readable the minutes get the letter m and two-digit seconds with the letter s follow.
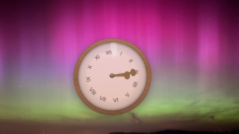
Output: 3h15
